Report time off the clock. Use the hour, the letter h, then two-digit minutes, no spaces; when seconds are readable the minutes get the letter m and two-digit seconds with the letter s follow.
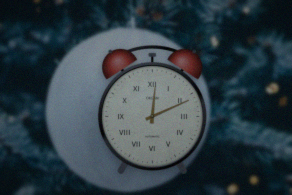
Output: 12h11
